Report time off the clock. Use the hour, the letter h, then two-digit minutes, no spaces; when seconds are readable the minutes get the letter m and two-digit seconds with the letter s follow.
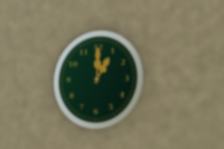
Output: 1h00
